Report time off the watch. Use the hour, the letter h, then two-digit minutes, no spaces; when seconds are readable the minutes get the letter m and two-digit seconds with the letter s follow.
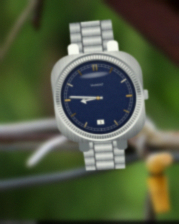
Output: 8h46
